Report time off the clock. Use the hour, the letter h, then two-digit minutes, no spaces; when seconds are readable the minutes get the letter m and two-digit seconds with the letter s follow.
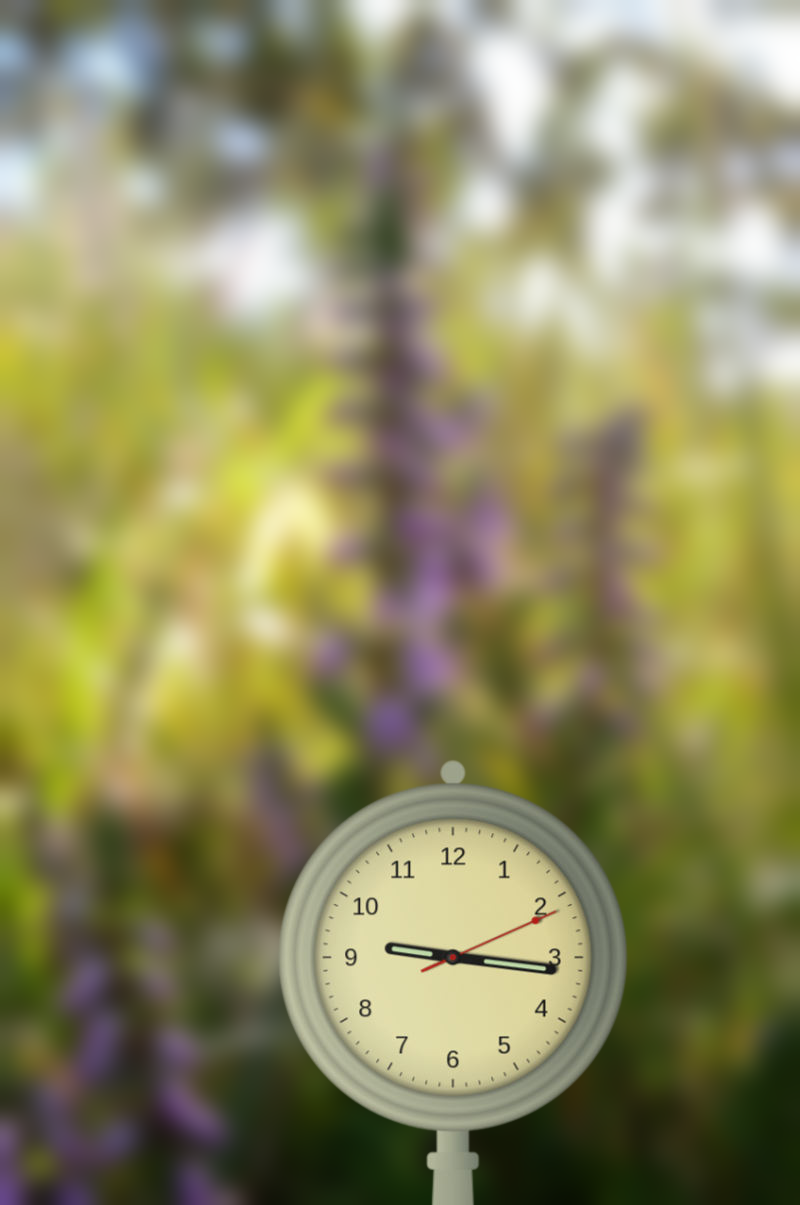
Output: 9h16m11s
